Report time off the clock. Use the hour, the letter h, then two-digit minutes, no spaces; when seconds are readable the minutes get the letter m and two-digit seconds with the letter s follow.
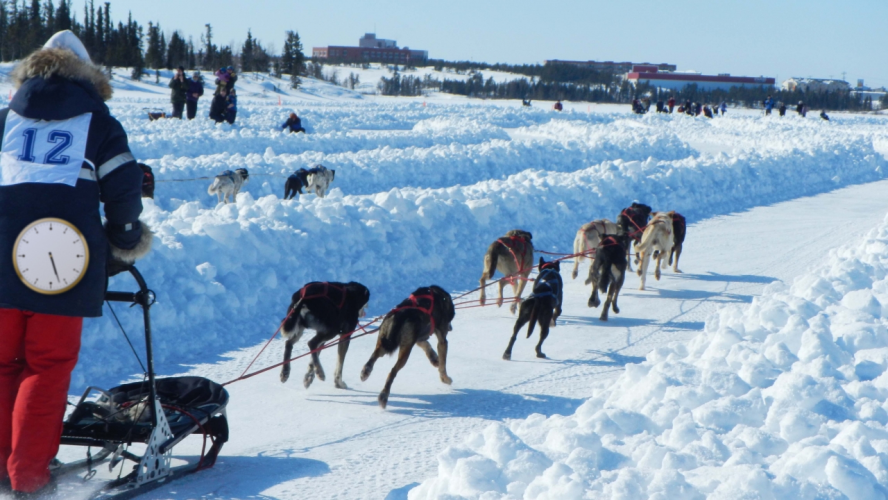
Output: 5h27
